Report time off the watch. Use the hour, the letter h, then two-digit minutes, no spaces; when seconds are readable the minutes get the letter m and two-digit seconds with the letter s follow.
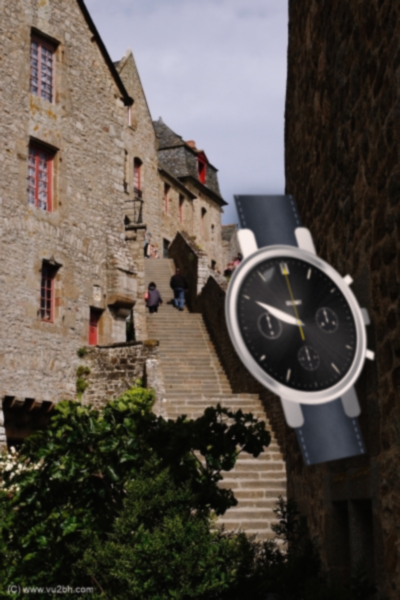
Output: 9h50
